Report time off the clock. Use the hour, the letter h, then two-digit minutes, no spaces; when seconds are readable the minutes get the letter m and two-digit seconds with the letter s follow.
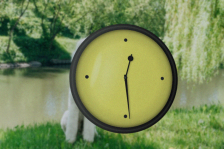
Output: 12h29
